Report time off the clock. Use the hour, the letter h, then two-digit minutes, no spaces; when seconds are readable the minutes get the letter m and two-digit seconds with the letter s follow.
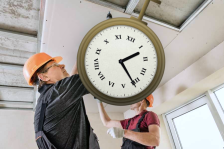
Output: 1h21
